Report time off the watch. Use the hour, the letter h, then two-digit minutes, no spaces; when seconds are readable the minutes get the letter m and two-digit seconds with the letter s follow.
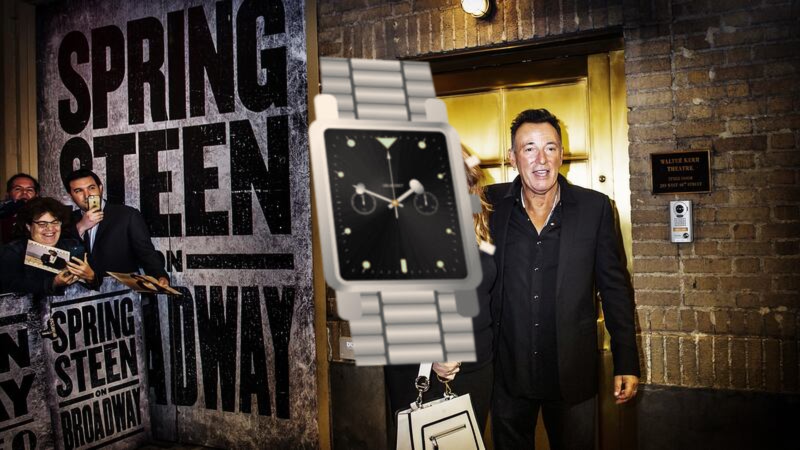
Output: 1h49
